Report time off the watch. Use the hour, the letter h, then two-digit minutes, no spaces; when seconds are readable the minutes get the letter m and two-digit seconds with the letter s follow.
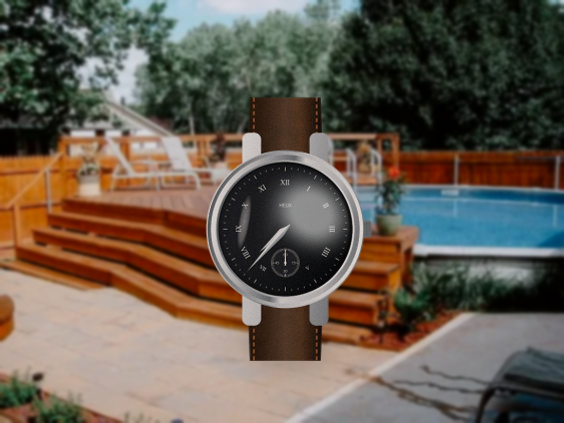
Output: 7h37
